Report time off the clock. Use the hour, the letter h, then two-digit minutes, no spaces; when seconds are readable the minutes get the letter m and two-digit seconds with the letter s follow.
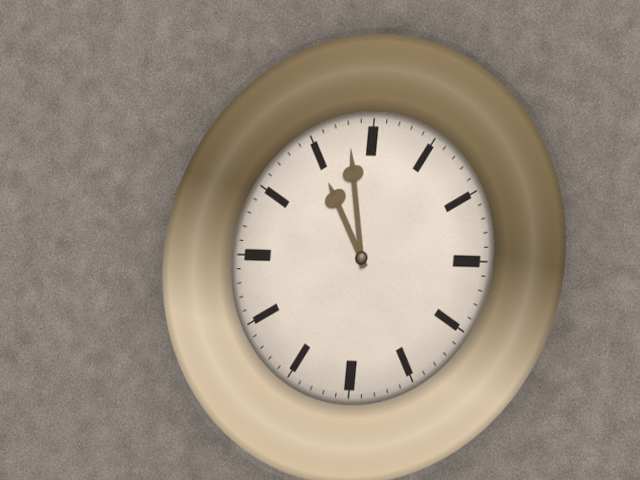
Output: 10h58
